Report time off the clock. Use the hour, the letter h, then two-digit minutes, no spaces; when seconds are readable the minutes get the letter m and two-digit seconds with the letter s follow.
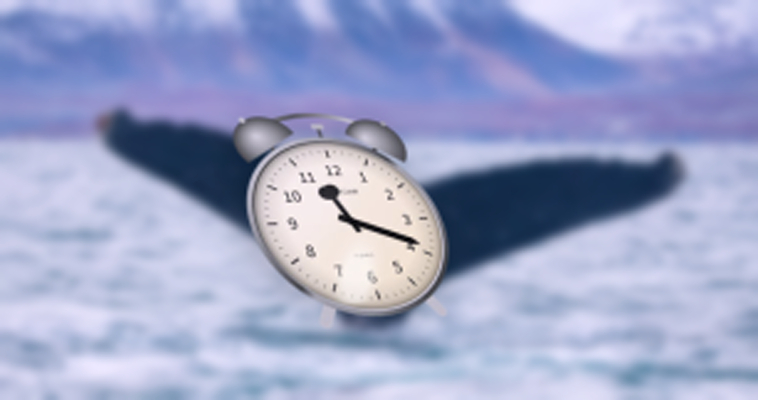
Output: 11h19
